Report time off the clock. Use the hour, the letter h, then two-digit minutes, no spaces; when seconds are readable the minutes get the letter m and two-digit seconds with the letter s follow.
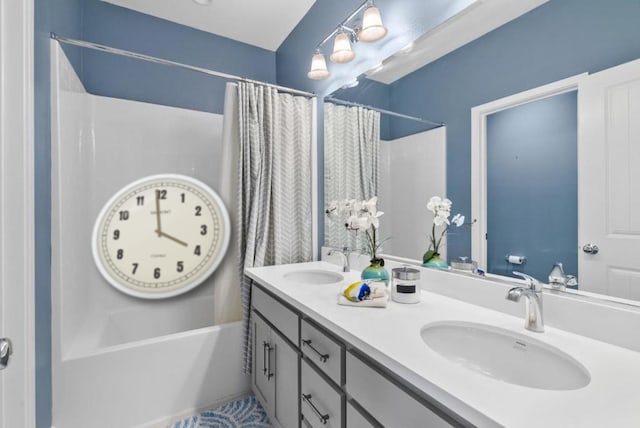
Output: 3h59
